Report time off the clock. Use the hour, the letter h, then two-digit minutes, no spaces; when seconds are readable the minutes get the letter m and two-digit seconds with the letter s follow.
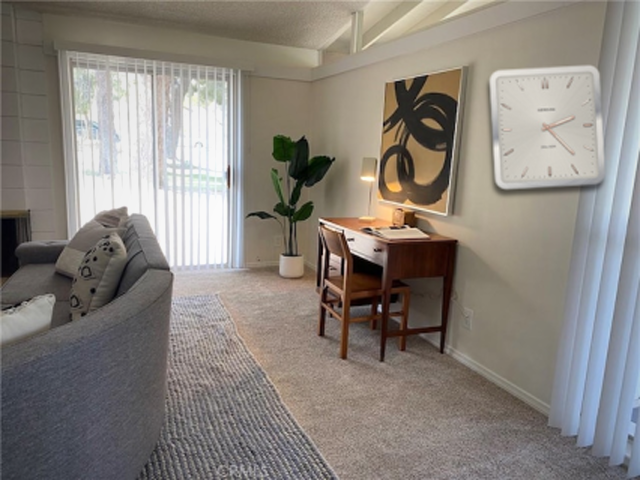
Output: 2h23
